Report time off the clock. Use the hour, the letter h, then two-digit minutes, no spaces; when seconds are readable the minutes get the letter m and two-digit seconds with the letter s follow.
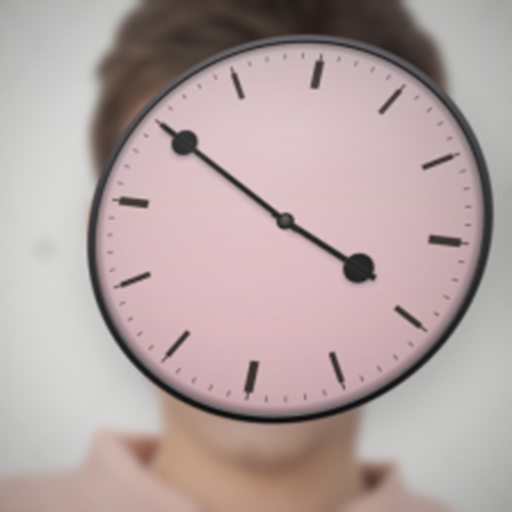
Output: 3h50
